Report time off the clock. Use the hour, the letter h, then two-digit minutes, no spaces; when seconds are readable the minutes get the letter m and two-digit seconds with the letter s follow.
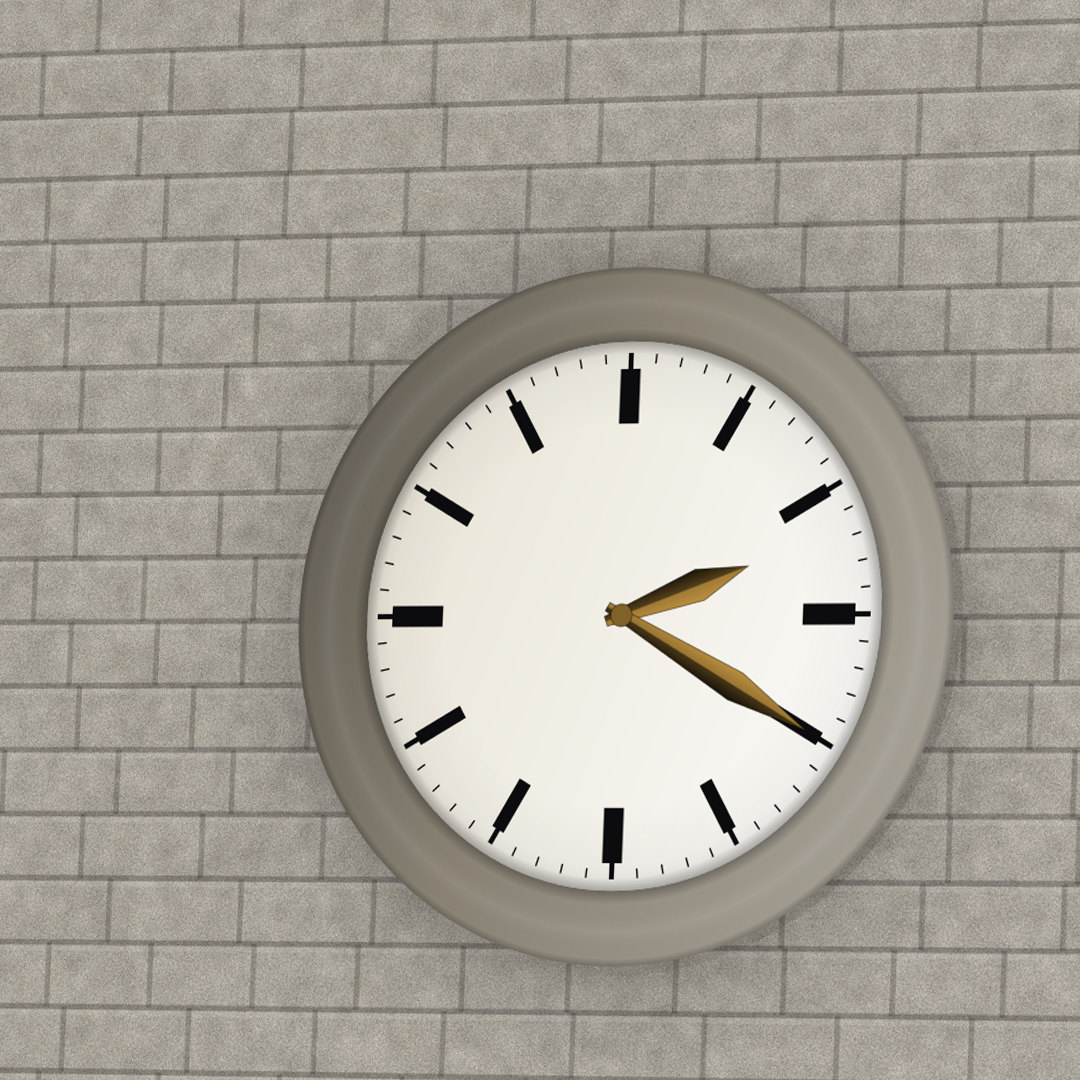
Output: 2h20
